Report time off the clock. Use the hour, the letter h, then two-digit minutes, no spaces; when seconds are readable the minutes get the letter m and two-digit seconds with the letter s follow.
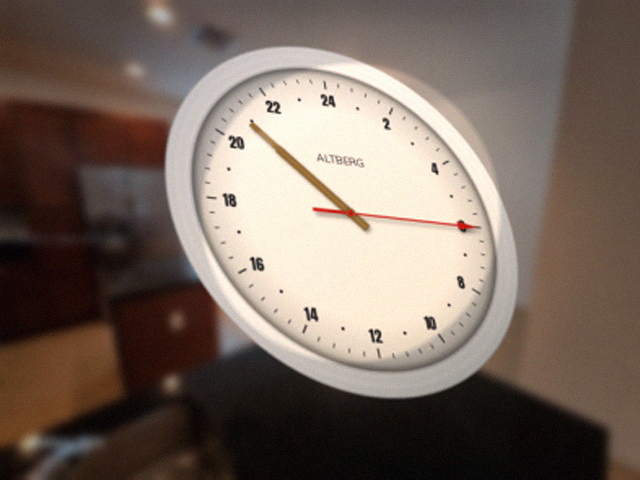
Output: 20h52m15s
